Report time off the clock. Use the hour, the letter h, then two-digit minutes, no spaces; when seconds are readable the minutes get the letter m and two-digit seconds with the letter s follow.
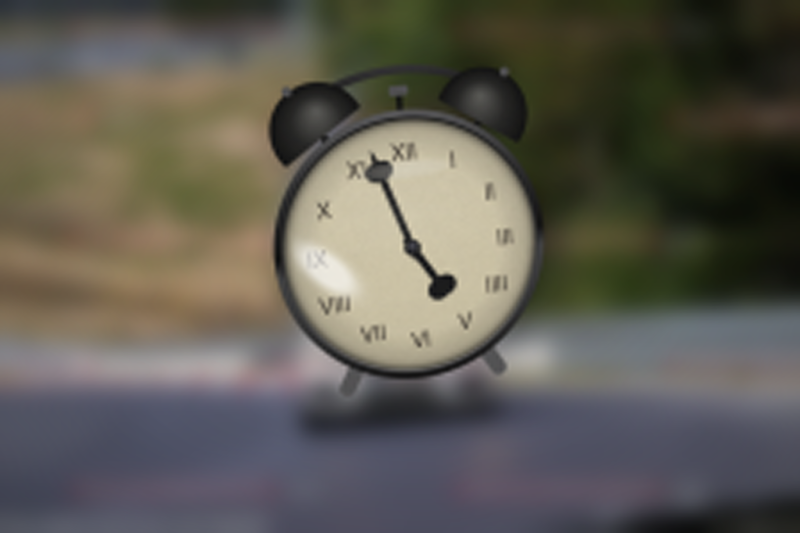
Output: 4h57
